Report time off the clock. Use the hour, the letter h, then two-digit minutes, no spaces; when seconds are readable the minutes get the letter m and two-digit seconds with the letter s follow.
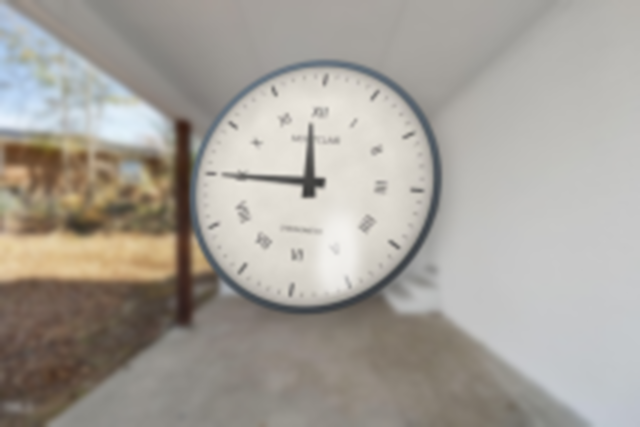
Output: 11h45
